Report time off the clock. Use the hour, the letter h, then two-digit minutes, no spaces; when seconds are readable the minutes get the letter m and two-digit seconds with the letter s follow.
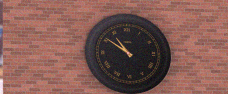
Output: 10h51
